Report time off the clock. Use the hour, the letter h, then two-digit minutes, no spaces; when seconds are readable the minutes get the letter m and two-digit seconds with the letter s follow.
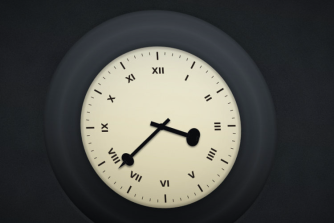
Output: 3h38
